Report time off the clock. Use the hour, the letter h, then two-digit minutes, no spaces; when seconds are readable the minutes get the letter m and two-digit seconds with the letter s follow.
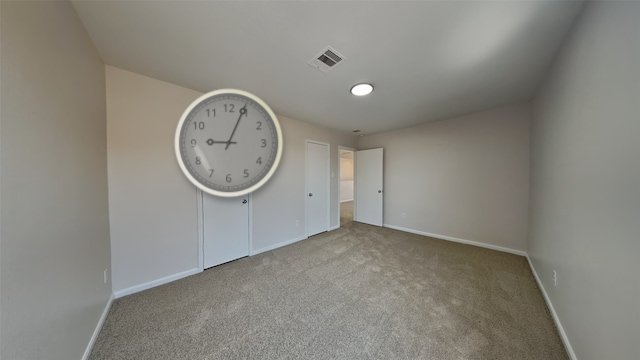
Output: 9h04
